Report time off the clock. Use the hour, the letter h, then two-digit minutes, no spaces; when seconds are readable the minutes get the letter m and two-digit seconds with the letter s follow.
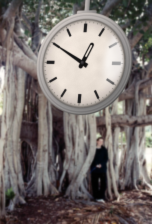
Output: 12h50
